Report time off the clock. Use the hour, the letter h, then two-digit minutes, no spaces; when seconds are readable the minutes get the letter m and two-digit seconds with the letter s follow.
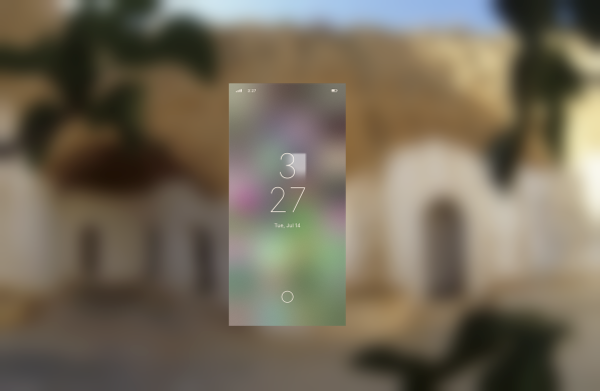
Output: 3h27
